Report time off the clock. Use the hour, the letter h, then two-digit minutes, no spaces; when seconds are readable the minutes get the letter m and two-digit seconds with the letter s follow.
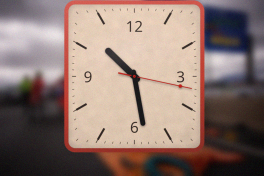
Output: 10h28m17s
